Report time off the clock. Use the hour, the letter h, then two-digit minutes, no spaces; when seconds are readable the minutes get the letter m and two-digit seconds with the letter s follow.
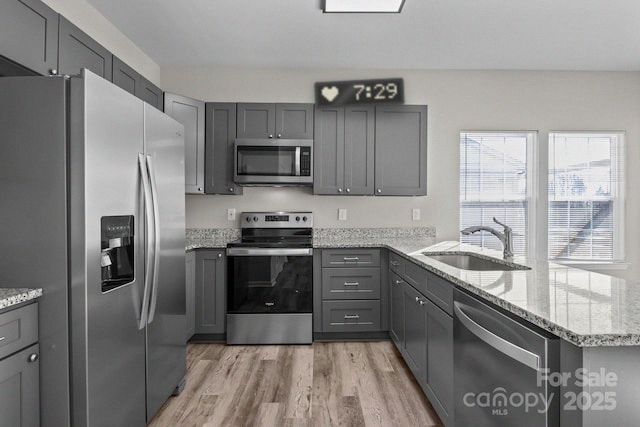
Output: 7h29
